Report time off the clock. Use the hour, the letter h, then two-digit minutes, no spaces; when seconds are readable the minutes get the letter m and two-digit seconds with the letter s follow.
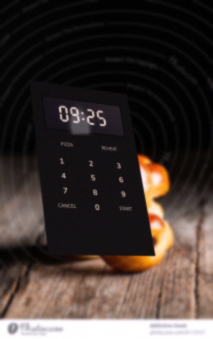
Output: 9h25
